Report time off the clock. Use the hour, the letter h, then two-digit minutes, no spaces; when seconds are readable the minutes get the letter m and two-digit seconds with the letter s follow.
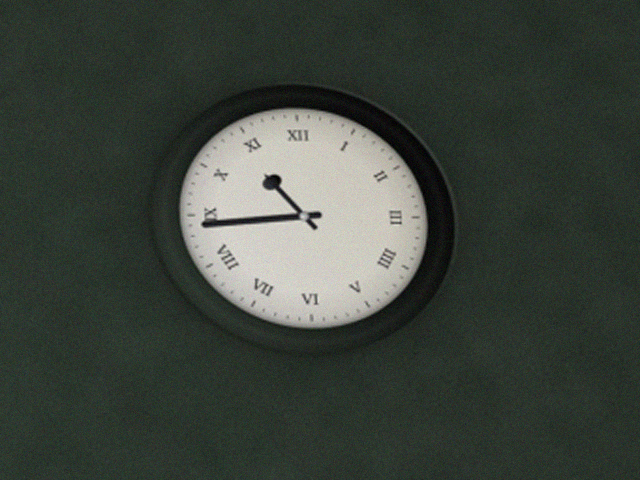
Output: 10h44
